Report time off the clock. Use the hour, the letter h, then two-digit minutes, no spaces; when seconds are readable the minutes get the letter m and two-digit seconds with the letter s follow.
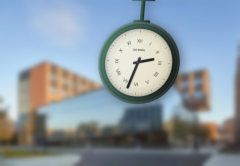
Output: 2h33
